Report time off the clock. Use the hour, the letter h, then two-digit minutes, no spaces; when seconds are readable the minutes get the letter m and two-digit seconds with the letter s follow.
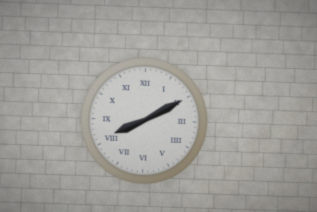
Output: 8h10
